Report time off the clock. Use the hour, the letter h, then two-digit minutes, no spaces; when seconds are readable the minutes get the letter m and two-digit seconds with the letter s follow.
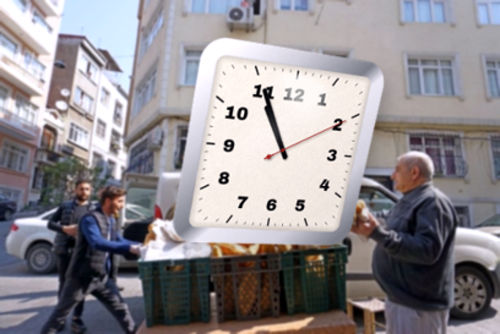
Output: 10h55m10s
